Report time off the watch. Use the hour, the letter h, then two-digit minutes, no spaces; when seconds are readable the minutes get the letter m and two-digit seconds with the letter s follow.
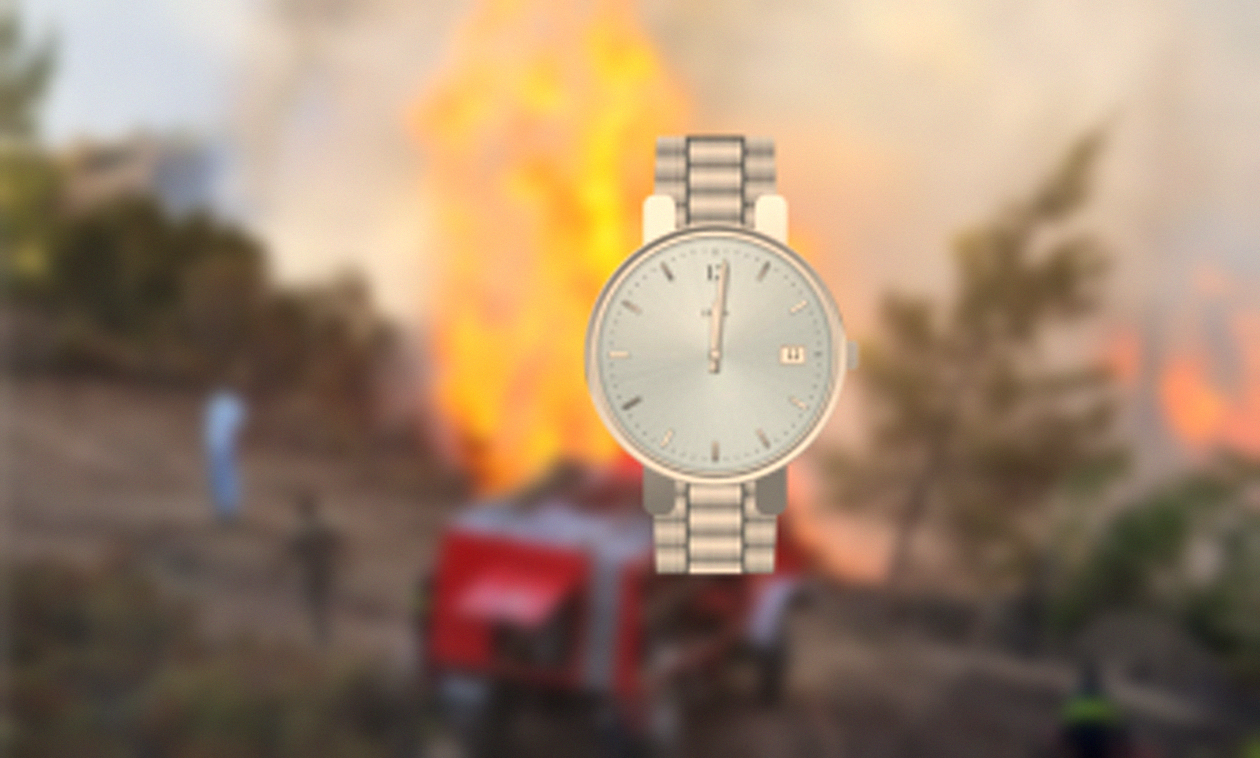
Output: 12h01
